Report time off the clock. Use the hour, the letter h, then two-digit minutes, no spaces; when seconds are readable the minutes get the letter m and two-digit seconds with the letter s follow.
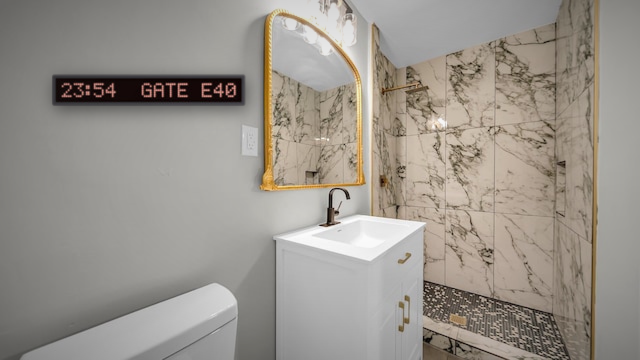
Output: 23h54
